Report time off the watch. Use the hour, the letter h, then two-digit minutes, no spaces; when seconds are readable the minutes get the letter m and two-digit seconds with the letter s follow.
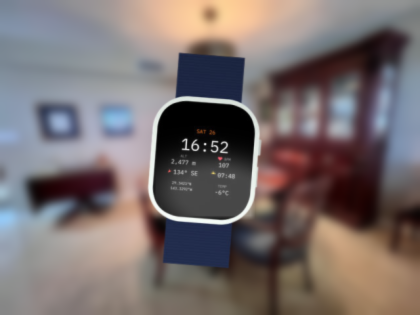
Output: 16h52
